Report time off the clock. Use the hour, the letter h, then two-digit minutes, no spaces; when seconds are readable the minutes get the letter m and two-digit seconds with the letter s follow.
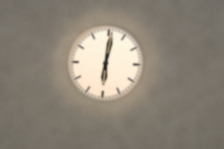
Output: 6h01
